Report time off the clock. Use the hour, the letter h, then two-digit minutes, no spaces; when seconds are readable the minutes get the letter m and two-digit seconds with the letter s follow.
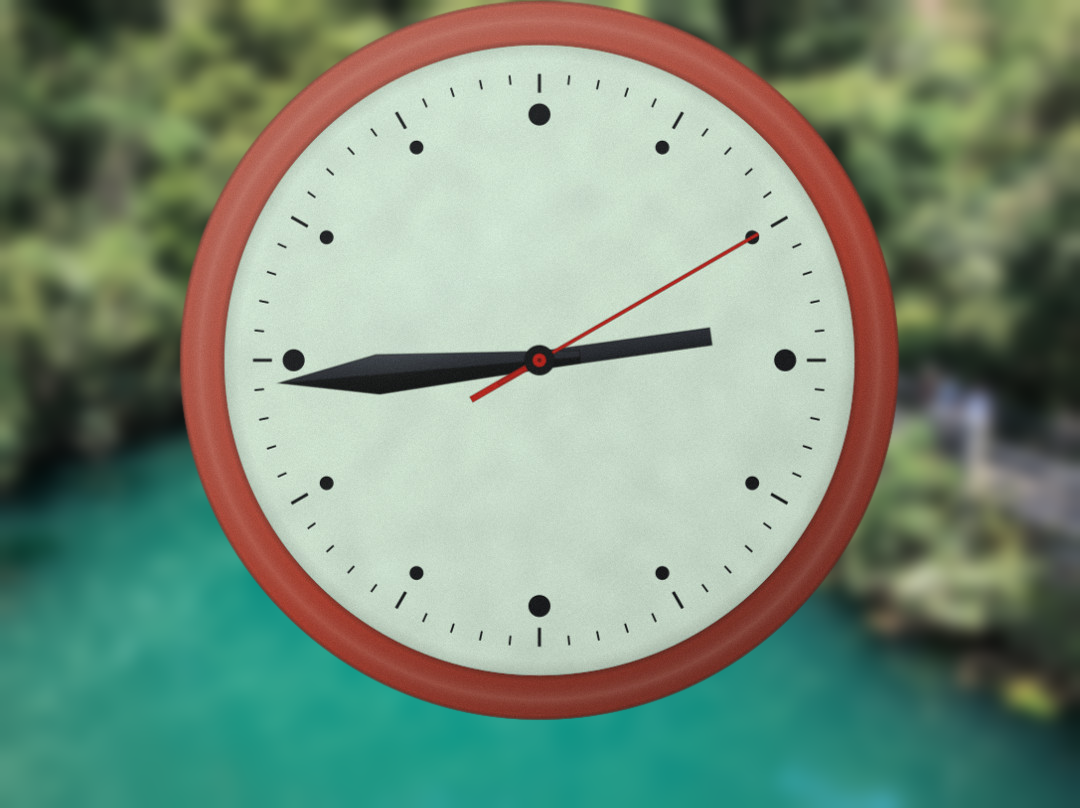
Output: 2h44m10s
